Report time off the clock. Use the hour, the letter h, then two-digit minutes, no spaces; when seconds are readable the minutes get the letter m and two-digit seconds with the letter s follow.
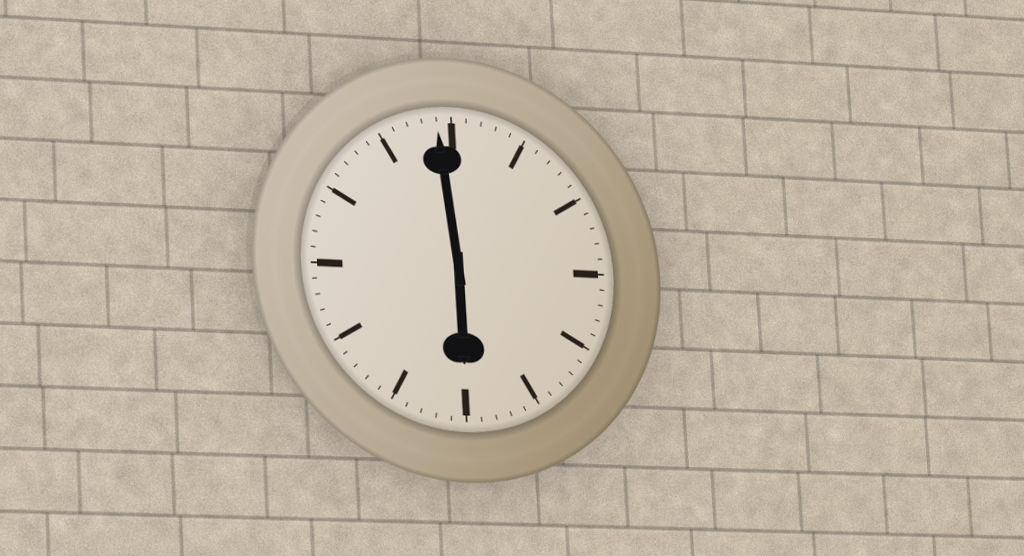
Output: 5h59
